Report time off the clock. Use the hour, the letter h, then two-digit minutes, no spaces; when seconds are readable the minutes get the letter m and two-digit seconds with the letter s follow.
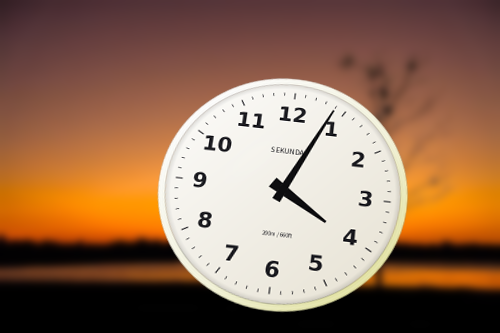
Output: 4h04
